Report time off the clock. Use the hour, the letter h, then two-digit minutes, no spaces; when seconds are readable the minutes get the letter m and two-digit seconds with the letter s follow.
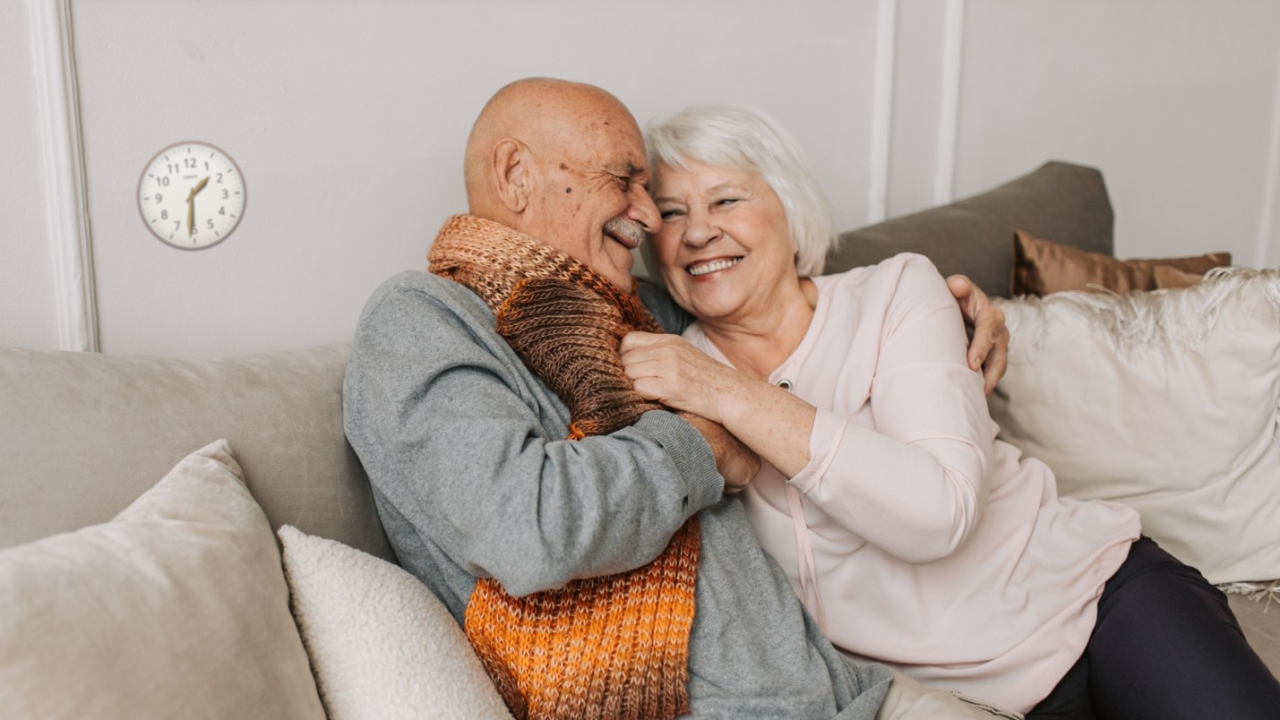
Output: 1h31
